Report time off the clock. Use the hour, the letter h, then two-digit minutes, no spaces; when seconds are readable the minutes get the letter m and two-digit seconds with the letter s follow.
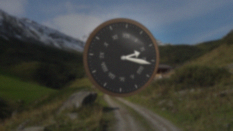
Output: 2h16
